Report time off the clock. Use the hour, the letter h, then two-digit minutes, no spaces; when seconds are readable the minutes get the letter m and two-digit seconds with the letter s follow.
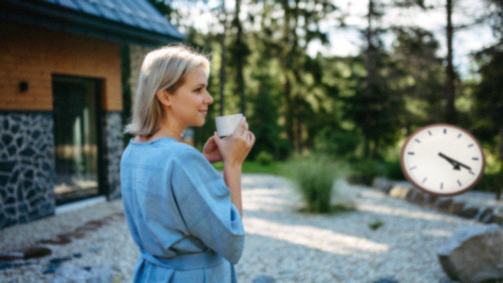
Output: 4h19
